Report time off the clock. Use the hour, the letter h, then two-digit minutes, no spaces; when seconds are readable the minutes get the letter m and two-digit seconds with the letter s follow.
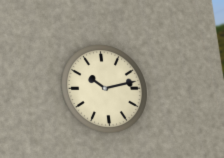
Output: 10h13
